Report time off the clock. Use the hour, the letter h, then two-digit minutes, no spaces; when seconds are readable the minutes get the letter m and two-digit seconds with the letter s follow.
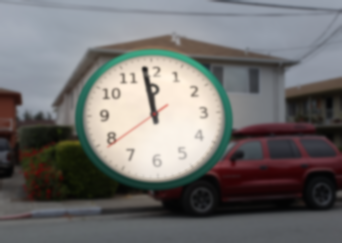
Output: 11h58m39s
